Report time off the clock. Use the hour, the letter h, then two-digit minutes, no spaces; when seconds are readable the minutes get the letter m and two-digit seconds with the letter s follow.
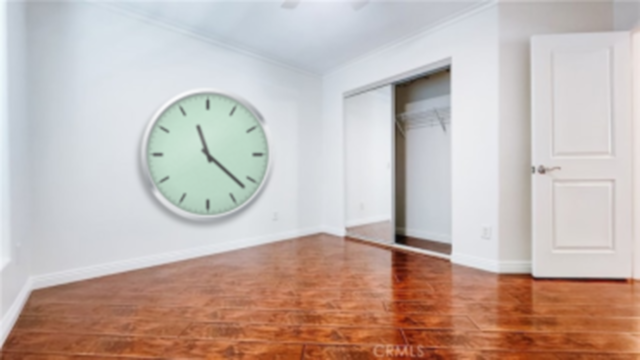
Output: 11h22
